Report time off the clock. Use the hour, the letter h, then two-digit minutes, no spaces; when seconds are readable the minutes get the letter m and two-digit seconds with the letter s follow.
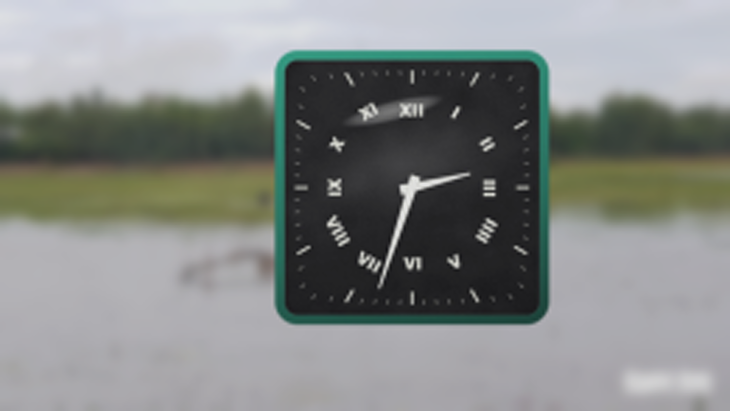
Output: 2h33
